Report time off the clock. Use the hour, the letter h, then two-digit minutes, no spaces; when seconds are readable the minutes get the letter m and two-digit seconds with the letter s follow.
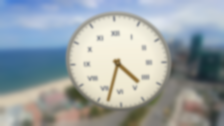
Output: 4h33
